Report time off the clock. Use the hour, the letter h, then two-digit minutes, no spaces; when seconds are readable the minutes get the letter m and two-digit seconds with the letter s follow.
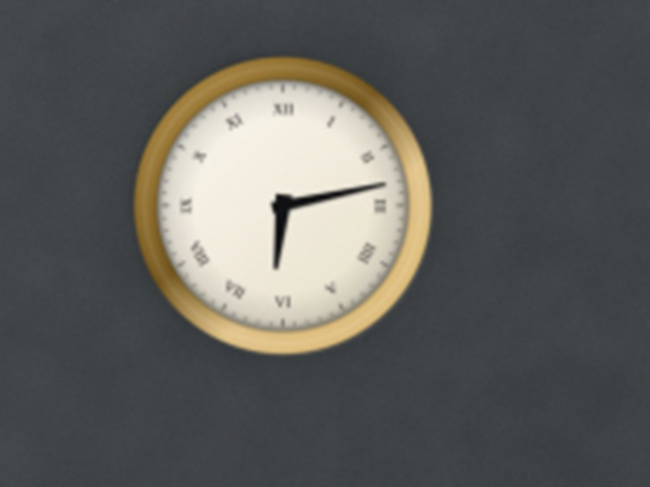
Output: 6h13
